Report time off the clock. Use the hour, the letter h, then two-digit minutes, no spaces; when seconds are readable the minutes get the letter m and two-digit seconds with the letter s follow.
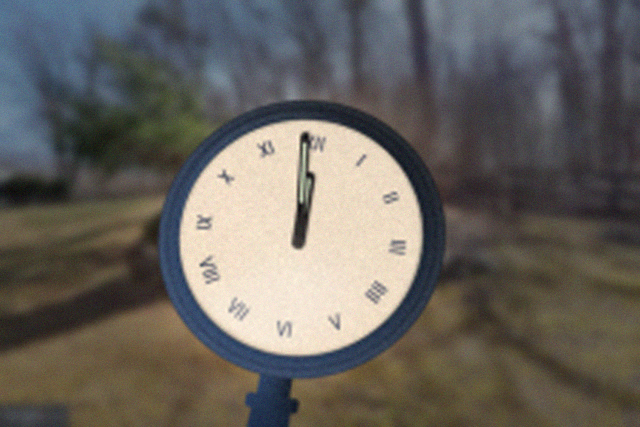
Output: 11h59
